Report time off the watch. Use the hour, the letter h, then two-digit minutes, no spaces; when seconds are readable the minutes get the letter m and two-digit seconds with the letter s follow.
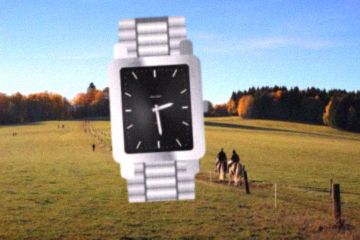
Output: 2h29
